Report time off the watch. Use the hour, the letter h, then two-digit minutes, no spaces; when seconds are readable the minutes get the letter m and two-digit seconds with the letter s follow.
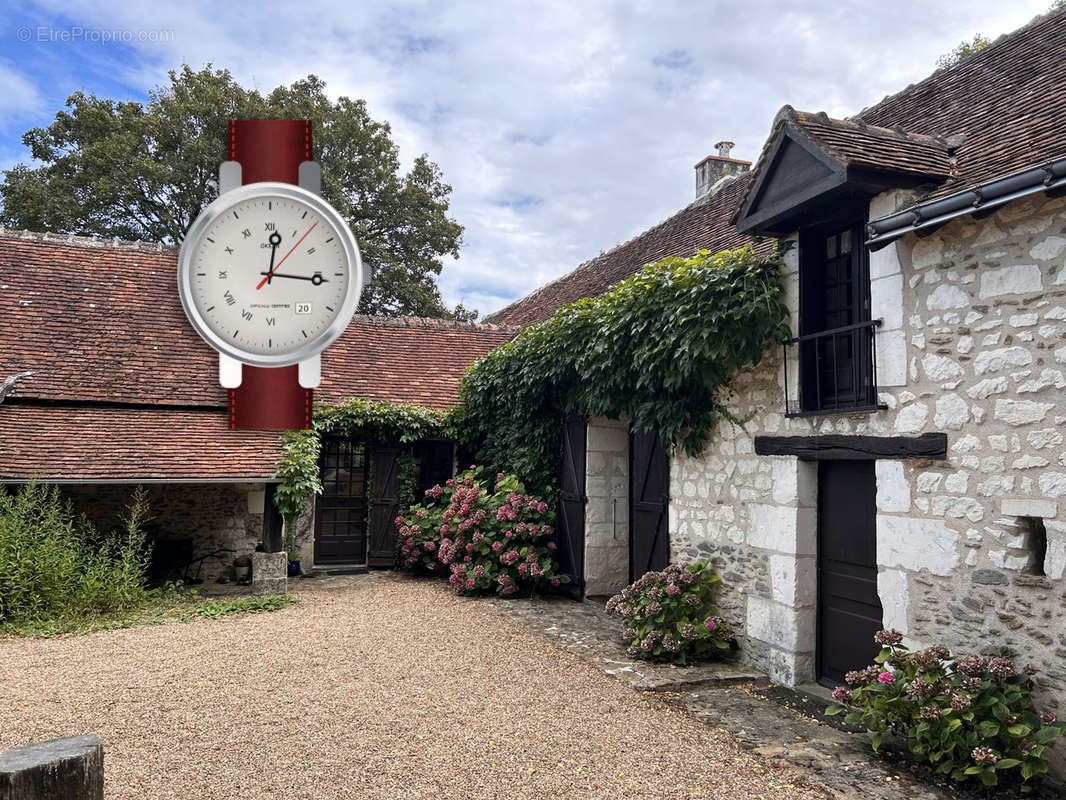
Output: 12h16m07s
